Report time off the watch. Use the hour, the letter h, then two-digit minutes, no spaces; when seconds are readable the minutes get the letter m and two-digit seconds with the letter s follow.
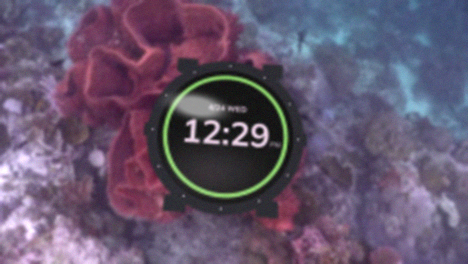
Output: 12h29
